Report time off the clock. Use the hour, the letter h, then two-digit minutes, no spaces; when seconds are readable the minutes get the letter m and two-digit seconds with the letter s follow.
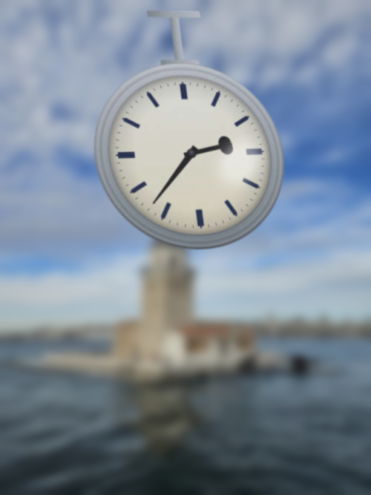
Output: 2h37
